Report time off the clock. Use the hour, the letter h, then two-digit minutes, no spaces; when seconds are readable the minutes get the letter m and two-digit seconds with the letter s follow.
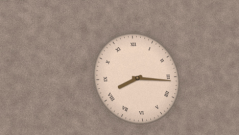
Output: 8h16
